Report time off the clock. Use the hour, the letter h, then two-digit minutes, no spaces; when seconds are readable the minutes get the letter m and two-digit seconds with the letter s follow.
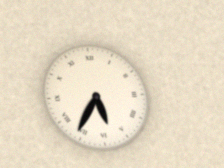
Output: 5h36
